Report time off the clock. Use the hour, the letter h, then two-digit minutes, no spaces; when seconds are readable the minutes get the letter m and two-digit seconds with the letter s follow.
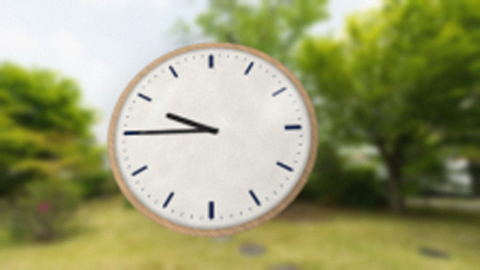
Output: 9h45
